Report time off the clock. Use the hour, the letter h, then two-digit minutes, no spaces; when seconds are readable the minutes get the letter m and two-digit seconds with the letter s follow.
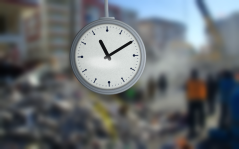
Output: 11h10
